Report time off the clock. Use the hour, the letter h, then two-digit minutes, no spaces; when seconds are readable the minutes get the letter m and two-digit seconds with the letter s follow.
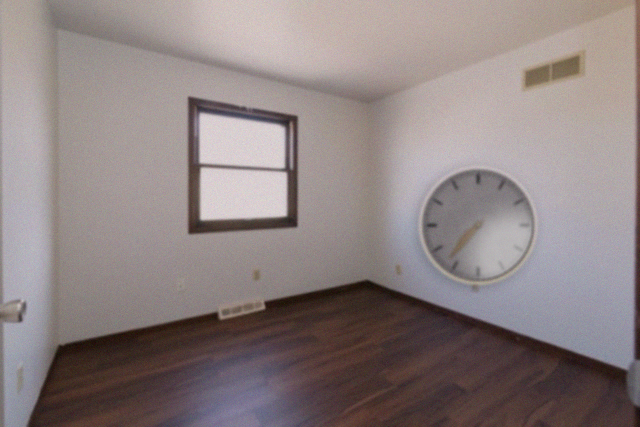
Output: 7h37
